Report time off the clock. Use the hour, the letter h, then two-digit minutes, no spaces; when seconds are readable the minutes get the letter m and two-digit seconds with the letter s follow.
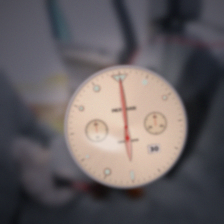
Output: 6h00
